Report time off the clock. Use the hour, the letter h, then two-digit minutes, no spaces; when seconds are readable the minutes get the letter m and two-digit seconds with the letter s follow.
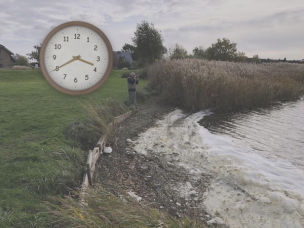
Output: 3h40
